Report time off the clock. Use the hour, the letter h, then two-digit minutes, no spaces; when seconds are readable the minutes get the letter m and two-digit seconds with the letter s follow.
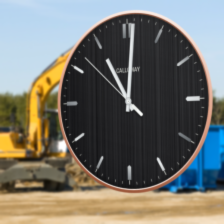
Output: 11h00m52s
